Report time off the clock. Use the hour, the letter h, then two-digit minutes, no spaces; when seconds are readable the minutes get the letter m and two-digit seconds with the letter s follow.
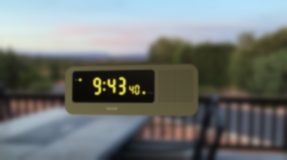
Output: 9h43
